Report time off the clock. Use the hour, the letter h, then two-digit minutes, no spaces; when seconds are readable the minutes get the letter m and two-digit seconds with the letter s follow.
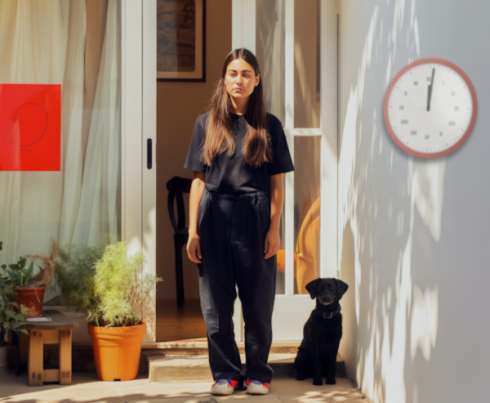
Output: 12h01
